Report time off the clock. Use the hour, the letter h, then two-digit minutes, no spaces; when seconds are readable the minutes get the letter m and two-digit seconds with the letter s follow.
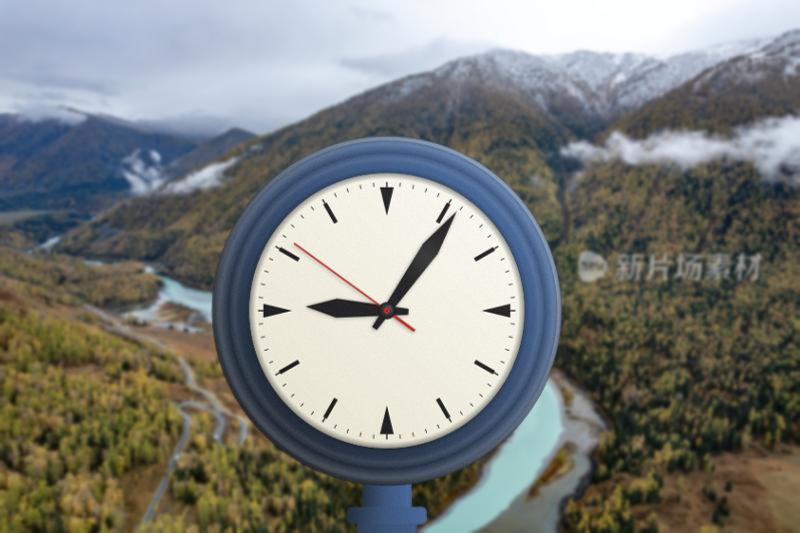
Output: 9h05m51s
